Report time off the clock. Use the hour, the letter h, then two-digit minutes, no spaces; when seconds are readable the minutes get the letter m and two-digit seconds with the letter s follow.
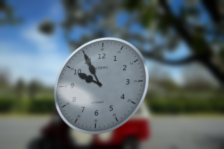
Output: 9h55
